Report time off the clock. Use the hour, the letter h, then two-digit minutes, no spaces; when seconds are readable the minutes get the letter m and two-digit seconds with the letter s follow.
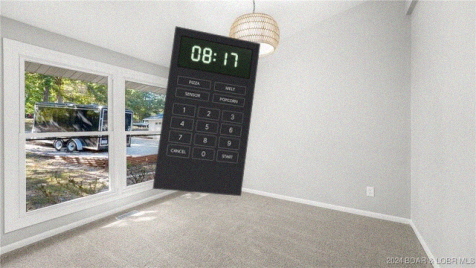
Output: 8h17
